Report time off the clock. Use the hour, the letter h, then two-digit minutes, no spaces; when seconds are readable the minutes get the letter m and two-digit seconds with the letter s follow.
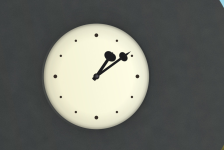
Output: 1h09
